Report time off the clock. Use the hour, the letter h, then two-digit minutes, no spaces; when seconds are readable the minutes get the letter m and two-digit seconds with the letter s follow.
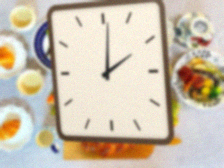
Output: 2h01
